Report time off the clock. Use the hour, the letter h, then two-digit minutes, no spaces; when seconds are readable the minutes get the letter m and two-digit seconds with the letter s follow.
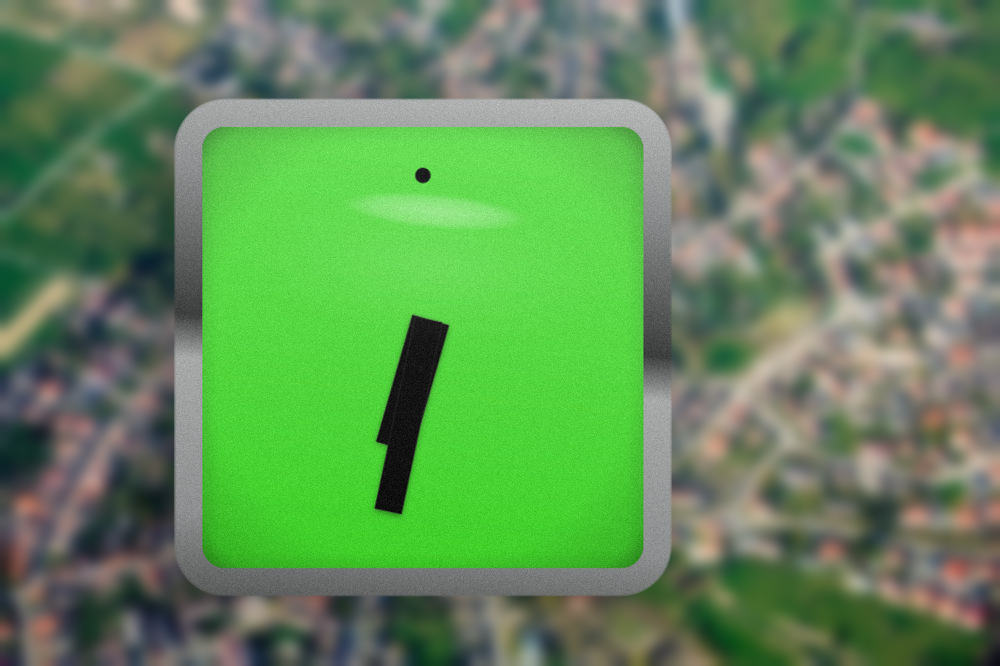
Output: 6h32
